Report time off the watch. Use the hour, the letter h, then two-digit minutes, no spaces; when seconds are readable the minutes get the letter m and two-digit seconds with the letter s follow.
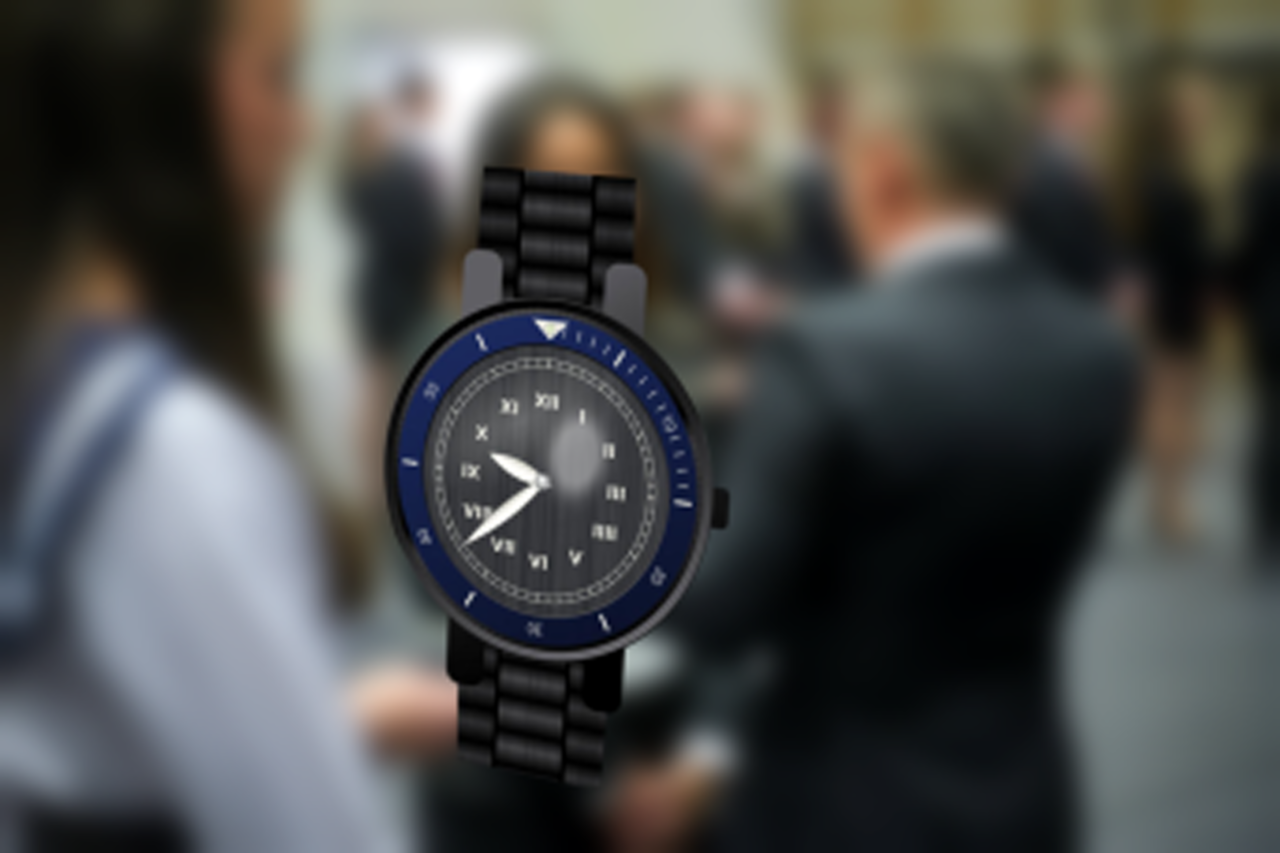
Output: 9h38
